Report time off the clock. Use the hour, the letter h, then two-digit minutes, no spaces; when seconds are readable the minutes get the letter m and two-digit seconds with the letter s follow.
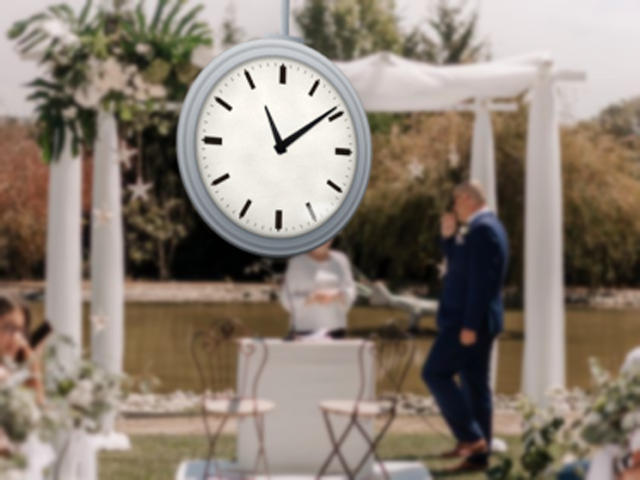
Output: 11h09
